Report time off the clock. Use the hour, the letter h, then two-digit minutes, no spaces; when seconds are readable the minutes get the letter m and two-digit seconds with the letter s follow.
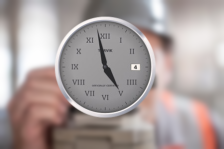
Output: 4h58
